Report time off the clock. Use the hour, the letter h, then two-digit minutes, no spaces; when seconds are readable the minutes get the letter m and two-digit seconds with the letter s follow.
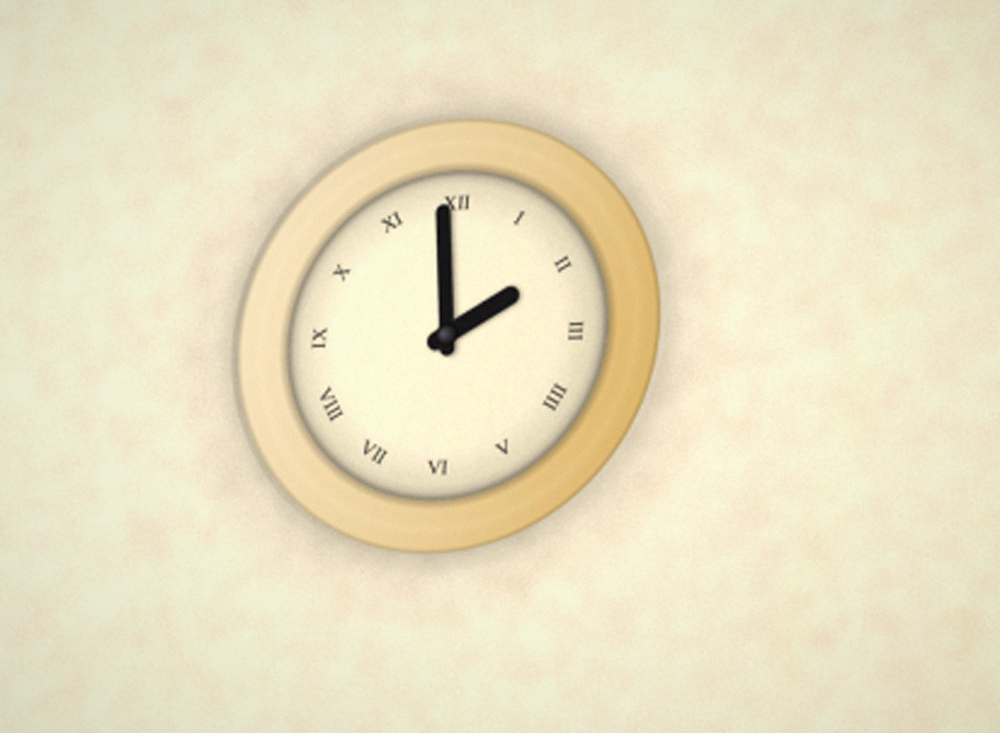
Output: 1h59
